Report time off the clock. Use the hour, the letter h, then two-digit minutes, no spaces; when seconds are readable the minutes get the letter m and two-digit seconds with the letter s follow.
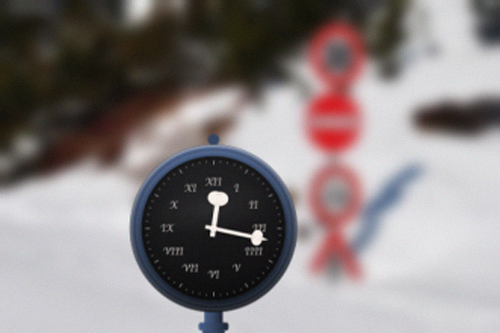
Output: 12h17
